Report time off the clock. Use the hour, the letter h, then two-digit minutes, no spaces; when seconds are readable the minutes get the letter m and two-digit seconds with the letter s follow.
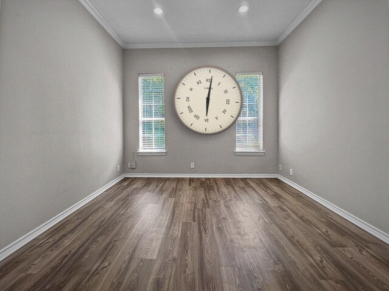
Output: 6h01
